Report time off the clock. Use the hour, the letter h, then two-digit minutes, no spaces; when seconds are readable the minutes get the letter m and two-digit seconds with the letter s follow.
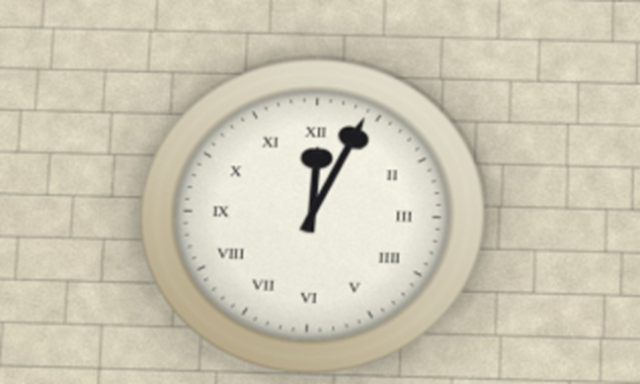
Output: 12h04
